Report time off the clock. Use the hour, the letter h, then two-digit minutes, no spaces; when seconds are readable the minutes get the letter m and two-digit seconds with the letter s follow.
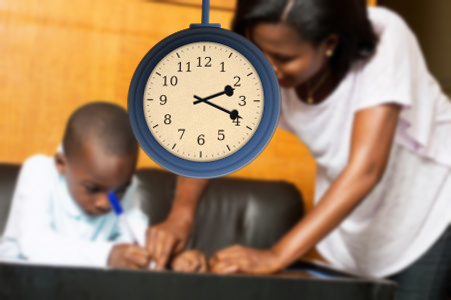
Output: 2h19
